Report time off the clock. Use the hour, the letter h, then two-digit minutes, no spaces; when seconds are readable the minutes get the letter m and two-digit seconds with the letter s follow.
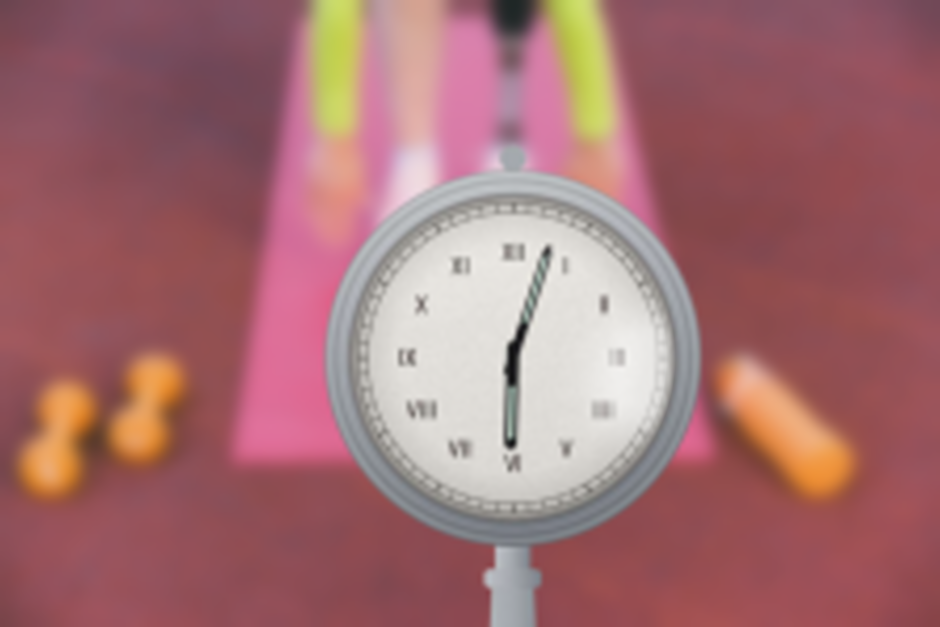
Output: 6h03
